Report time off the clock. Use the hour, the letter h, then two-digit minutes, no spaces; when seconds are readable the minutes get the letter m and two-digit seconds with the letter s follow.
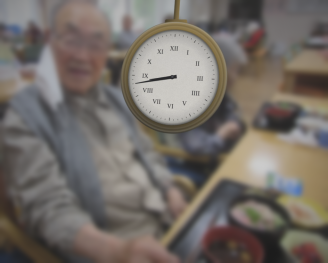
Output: 8h43
